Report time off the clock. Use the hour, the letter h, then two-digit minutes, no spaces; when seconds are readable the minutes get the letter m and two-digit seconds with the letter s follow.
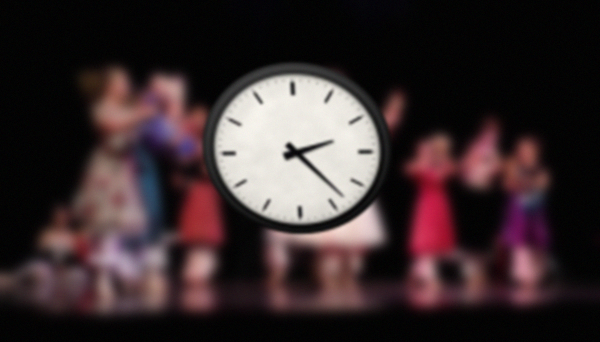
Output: 2h23
